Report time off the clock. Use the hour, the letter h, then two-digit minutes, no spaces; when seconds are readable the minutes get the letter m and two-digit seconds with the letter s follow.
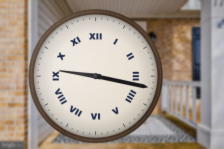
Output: 9h17
